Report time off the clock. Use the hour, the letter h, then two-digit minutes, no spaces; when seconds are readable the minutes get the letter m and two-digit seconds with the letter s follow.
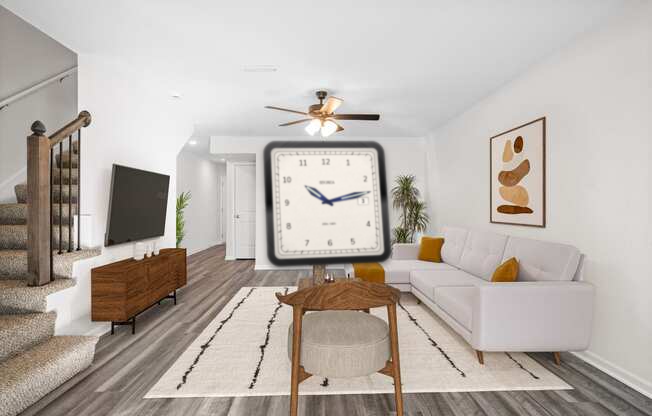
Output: 10h13
